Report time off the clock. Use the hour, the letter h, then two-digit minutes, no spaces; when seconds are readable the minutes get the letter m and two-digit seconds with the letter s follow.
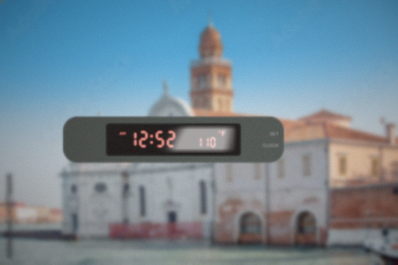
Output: 12h52
